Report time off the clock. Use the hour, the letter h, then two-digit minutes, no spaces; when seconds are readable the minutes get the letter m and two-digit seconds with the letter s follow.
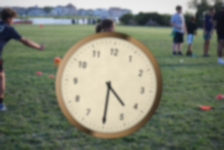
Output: 4h30
